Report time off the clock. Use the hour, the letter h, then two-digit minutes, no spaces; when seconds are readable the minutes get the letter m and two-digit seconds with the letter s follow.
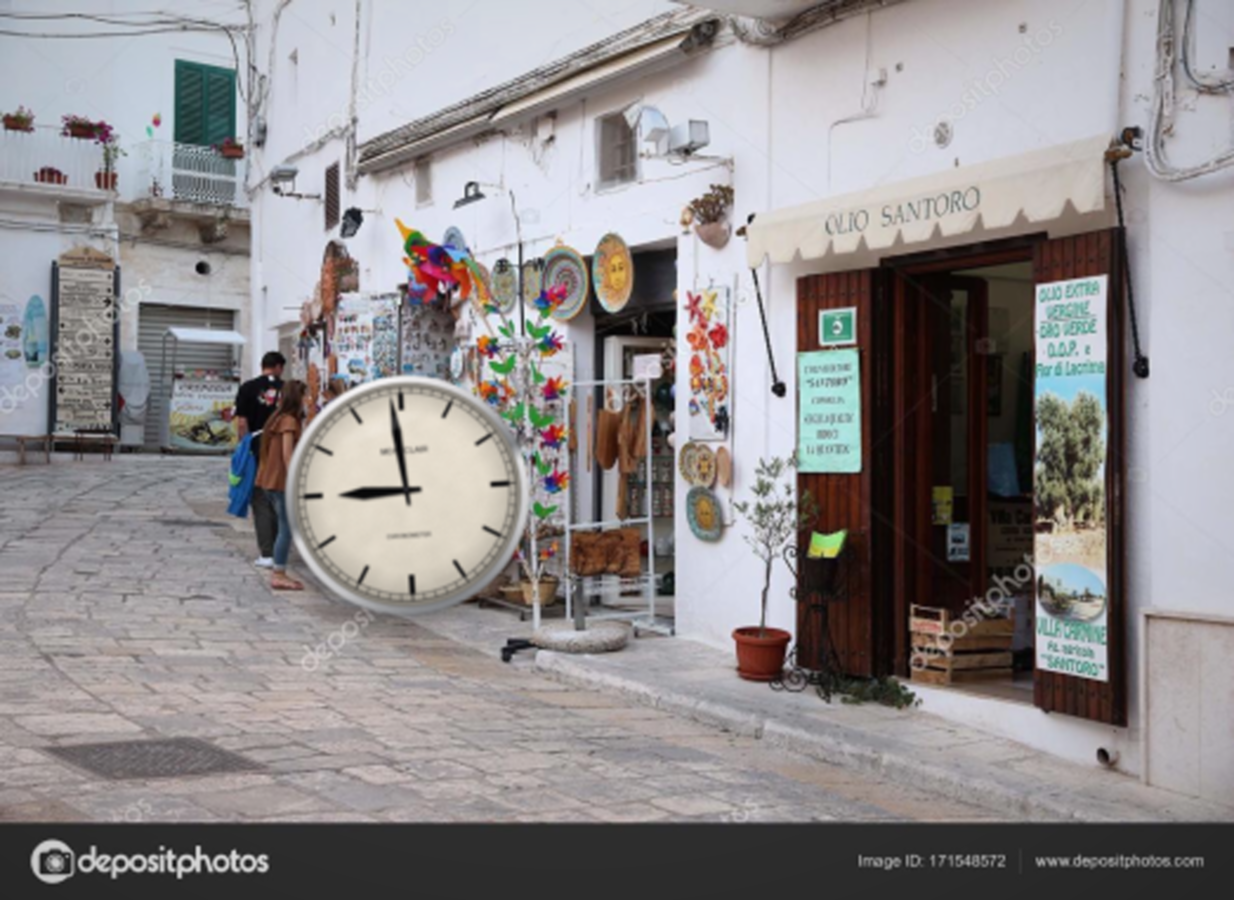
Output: 8h59
